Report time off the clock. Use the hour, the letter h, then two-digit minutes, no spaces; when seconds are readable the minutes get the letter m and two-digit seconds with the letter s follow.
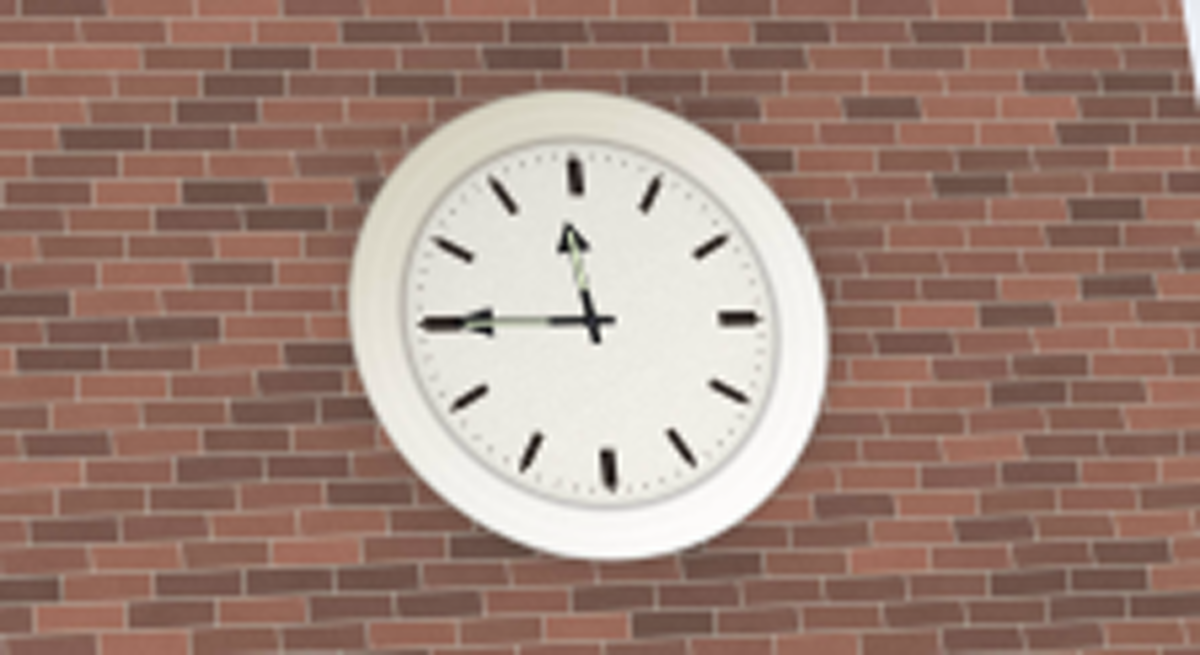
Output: 11h45
